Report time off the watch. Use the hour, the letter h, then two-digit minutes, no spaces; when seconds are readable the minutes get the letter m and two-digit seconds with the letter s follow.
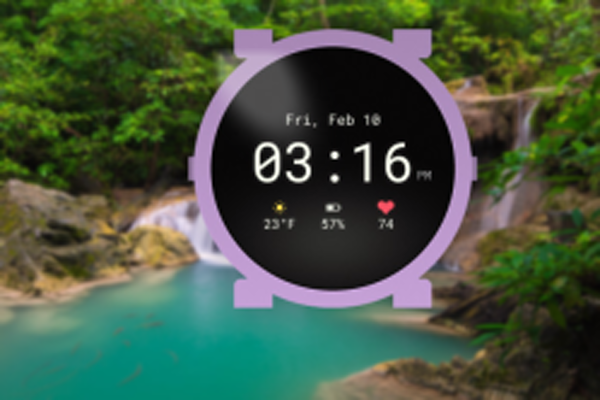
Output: 3h16
